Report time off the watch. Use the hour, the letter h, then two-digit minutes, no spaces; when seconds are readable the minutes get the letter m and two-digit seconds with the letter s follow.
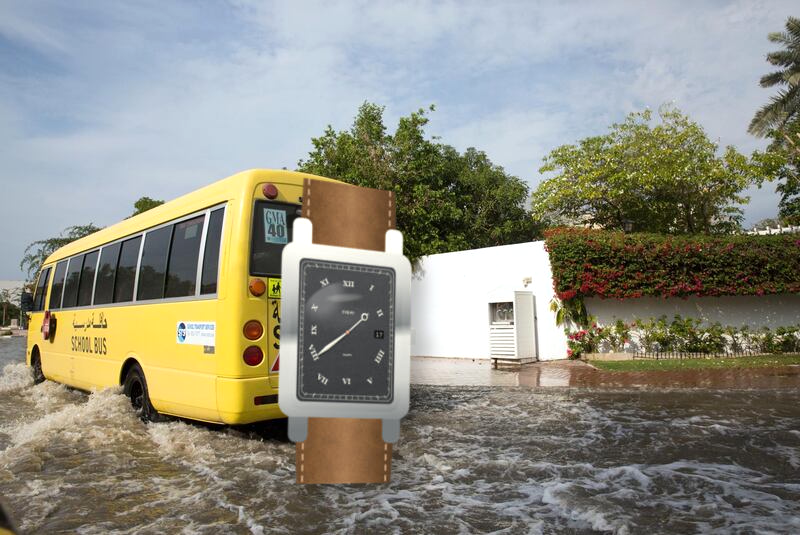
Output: 1h39
